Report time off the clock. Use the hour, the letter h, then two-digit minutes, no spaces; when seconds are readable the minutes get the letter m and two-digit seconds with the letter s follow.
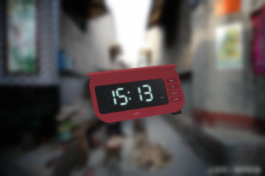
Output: 15h13
